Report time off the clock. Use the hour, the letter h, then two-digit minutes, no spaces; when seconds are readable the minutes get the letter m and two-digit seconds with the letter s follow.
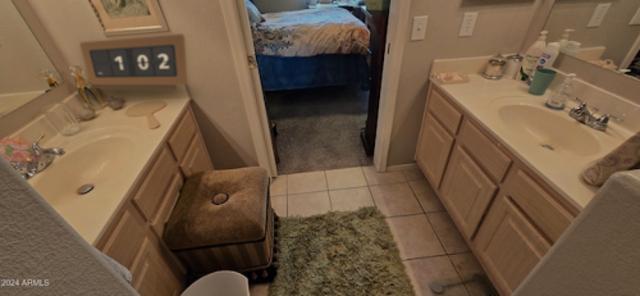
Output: 1h02
